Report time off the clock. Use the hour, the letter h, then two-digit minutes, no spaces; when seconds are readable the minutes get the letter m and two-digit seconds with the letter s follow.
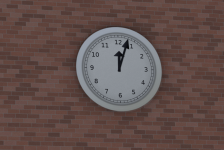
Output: 12h03
